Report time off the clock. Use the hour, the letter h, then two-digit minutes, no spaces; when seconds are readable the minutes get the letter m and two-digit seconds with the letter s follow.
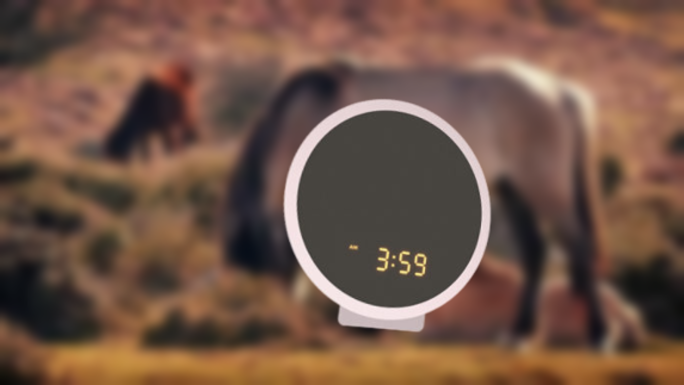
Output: 3h59
